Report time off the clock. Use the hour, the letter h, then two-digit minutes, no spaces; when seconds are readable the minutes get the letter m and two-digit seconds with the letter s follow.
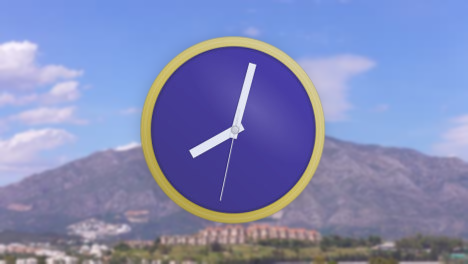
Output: 8h02m32s
